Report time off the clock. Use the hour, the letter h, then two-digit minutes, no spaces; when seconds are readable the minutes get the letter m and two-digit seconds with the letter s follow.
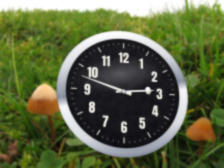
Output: 2h48
